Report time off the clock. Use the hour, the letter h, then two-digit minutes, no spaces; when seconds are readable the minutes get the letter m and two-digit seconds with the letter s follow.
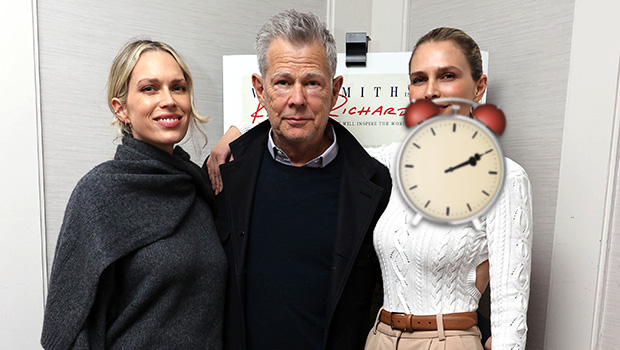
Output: 2h10
